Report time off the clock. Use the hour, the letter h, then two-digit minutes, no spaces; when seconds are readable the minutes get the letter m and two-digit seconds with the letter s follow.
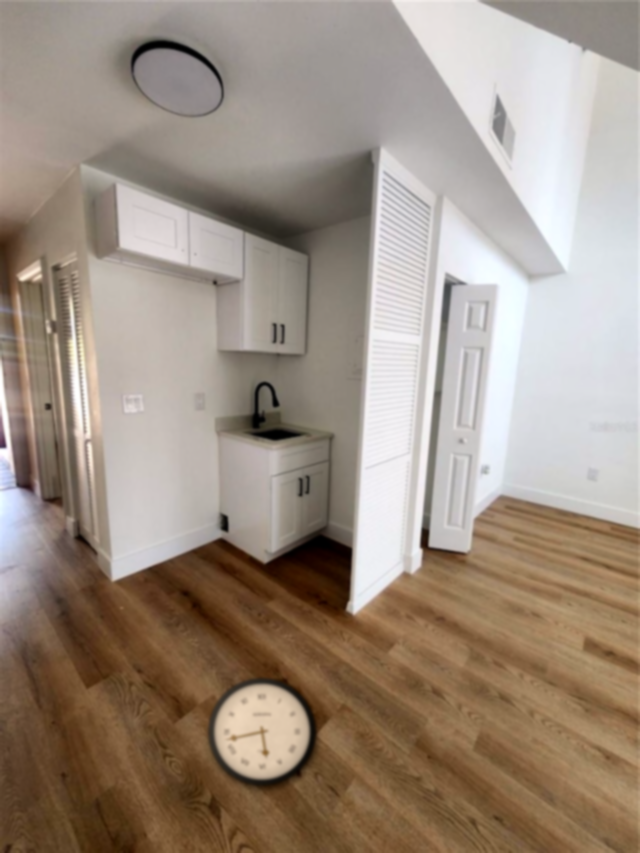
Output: 5h43
